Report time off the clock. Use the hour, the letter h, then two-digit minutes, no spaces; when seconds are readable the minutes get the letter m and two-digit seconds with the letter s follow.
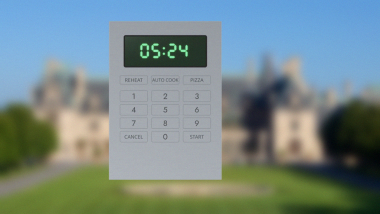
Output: 5h24
